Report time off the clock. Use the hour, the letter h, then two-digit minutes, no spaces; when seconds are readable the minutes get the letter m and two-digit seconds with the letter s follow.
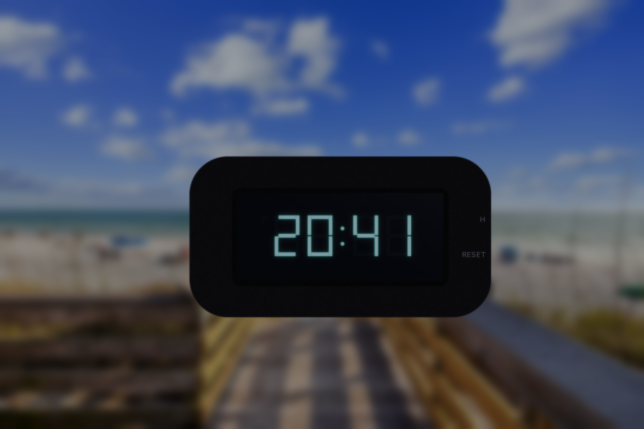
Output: 20h41
